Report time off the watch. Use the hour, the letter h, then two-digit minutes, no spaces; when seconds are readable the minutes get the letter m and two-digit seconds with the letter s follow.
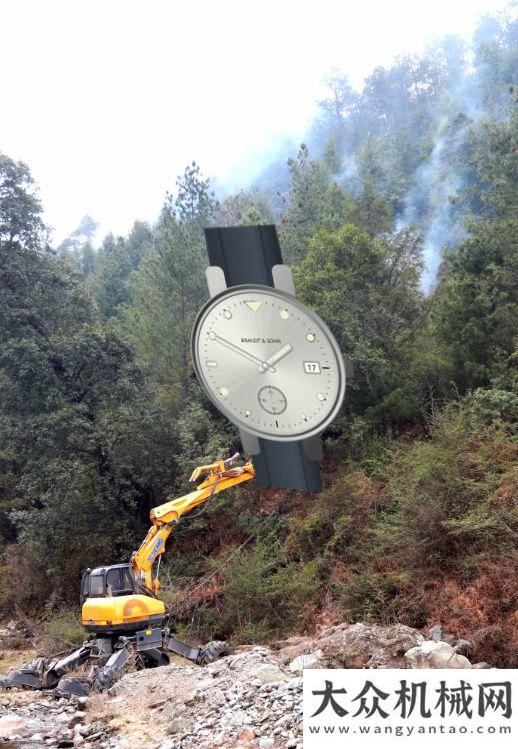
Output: 1h50
